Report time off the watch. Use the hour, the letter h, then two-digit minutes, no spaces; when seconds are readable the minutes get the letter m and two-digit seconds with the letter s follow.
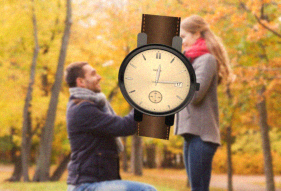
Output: 12h14
